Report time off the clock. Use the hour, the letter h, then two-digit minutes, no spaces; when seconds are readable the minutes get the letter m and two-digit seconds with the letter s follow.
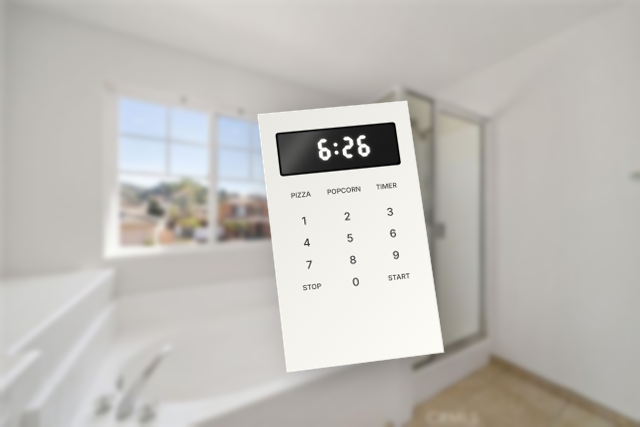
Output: 6h26
